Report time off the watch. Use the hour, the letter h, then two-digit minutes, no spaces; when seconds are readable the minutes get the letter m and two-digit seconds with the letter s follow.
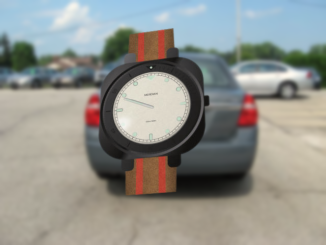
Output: 9h49
